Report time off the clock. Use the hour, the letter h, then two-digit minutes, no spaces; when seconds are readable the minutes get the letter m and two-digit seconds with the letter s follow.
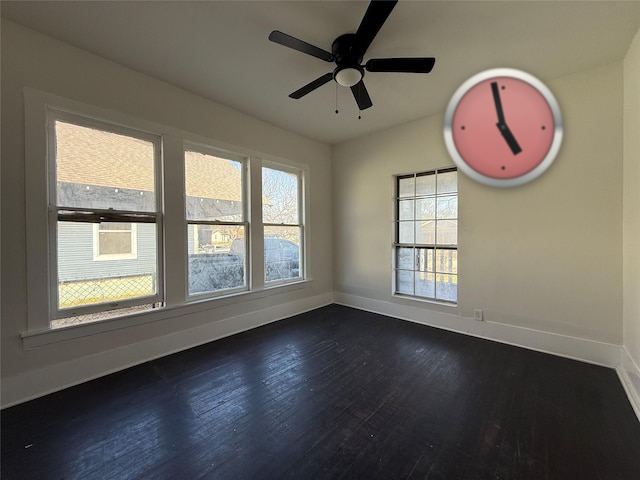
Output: 4h58
